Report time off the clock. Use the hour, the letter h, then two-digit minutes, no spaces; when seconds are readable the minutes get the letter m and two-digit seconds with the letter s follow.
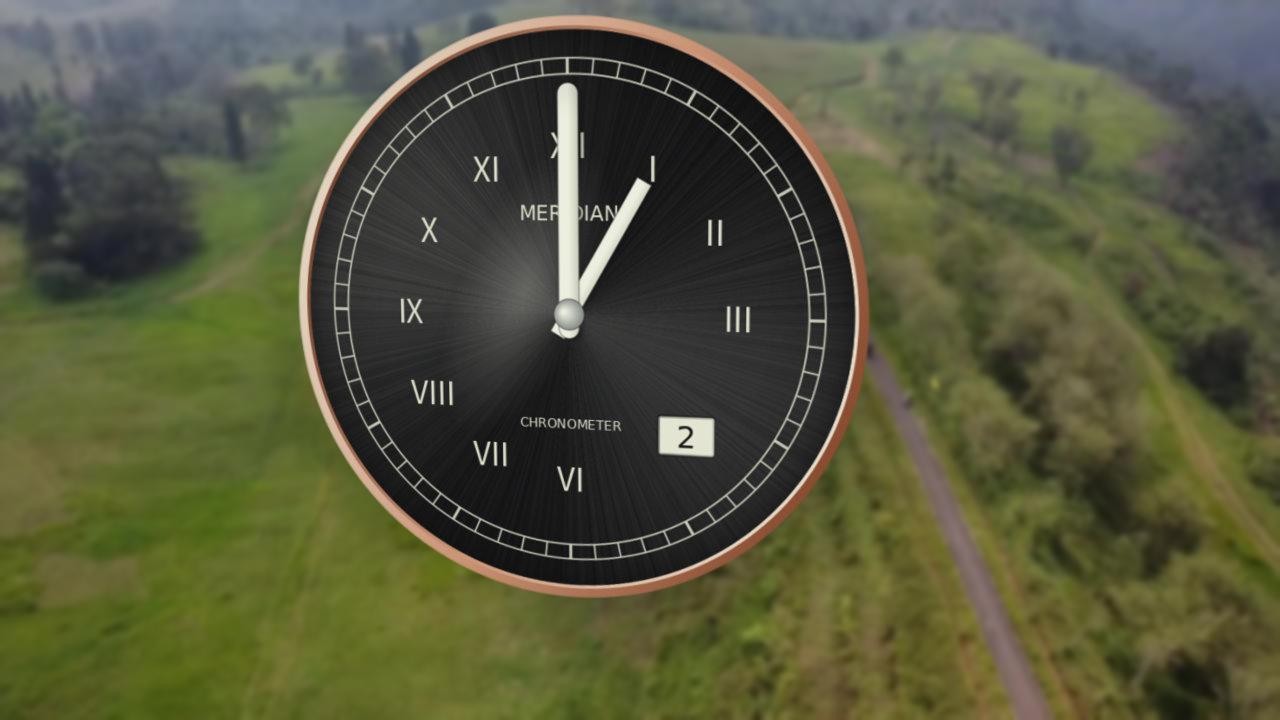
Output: 1h00
